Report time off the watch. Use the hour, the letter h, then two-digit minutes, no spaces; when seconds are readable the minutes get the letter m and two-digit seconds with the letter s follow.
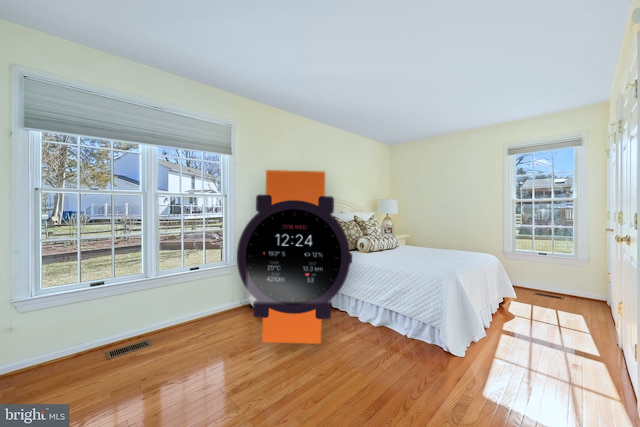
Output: 12h24
